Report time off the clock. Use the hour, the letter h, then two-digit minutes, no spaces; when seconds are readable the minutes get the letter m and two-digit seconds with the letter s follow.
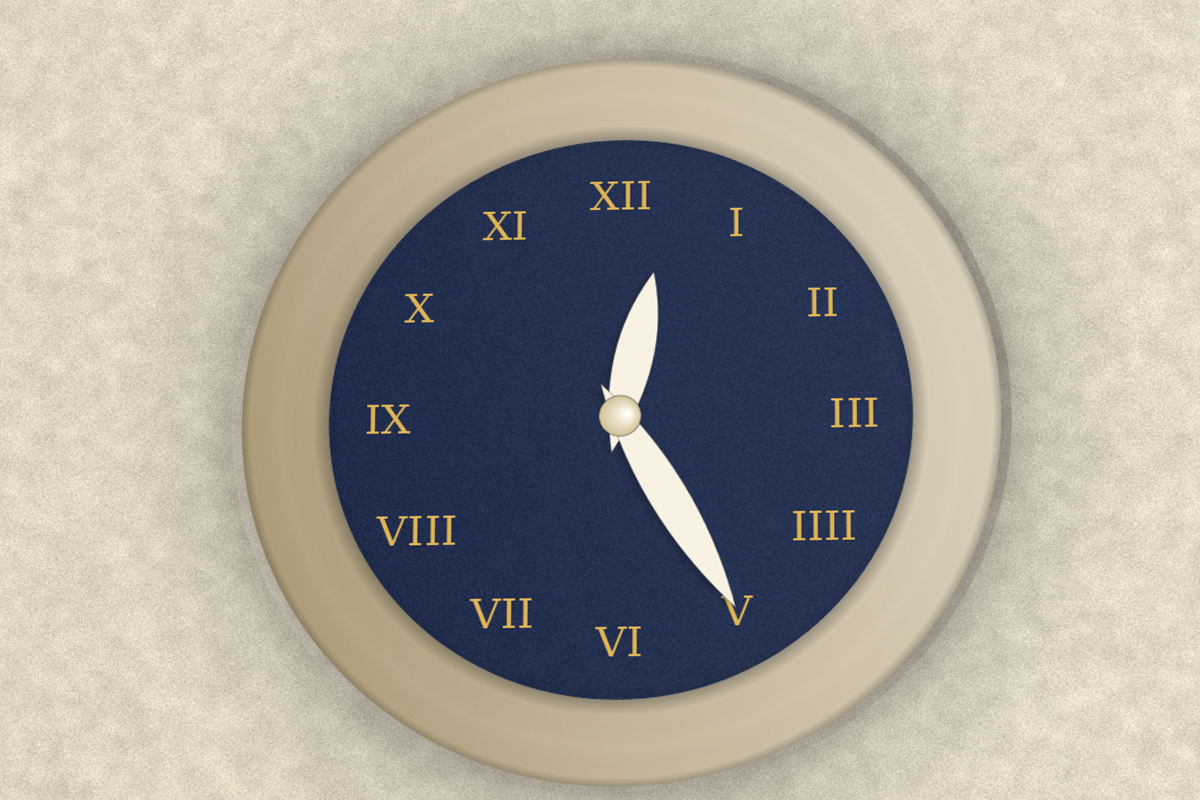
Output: 12h25
